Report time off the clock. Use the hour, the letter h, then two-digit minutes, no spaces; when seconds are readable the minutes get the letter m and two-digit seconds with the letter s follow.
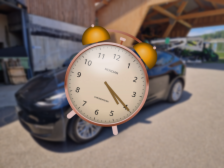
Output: 4h20
